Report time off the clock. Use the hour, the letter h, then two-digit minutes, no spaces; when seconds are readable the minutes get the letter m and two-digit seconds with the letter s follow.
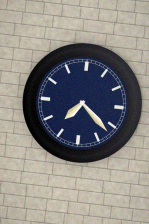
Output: 7h22
